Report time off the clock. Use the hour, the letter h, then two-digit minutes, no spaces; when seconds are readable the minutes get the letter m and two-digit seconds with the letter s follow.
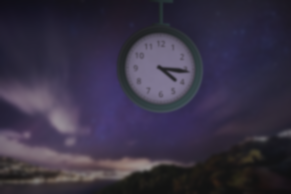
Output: 4h16
